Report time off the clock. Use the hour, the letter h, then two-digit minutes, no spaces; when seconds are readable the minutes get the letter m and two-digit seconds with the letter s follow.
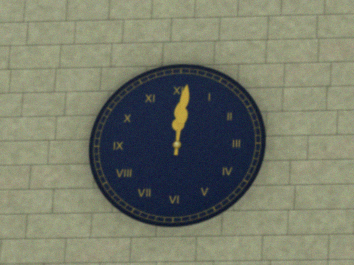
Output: 12h01
